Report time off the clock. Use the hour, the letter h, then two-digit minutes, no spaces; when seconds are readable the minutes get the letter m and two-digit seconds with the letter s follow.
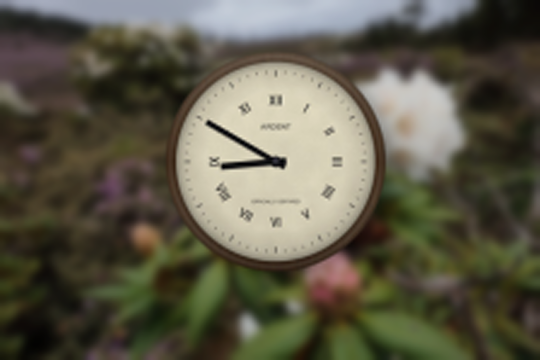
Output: 8h50
